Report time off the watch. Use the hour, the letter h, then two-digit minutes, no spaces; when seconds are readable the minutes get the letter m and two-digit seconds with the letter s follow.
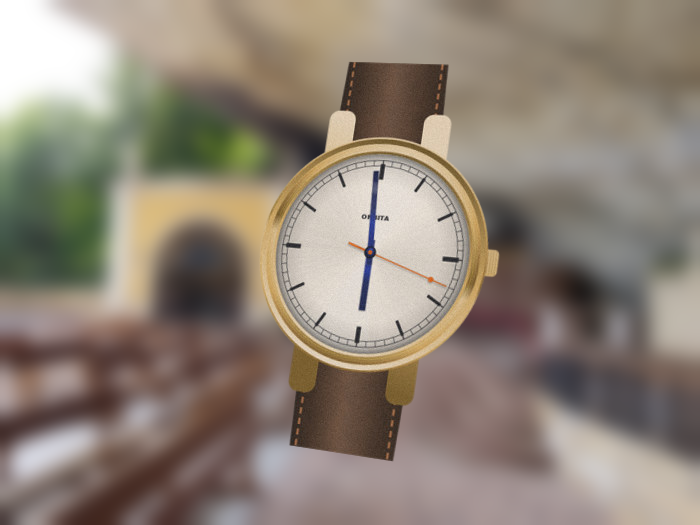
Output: 5h59m18s
